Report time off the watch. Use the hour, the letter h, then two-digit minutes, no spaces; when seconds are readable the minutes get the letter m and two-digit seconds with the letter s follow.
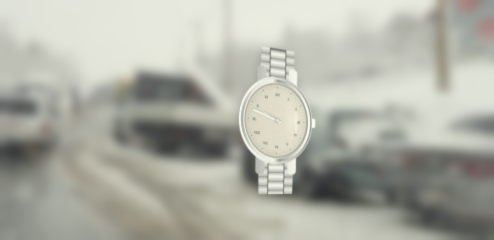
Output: 9h48
